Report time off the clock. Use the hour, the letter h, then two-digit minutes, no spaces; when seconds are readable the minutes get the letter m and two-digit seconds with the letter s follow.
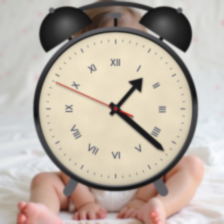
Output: 1h21m49s
